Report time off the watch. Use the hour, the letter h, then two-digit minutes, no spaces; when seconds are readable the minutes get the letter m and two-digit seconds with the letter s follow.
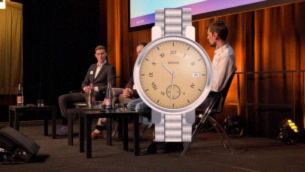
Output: 10h31
